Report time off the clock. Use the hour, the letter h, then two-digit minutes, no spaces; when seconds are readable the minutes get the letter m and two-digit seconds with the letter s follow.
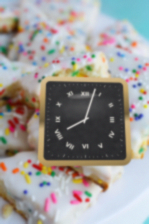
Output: 8h03
